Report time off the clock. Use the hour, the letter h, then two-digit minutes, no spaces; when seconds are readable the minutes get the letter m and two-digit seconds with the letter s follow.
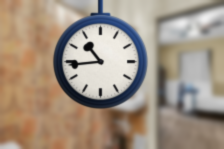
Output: 10h44
